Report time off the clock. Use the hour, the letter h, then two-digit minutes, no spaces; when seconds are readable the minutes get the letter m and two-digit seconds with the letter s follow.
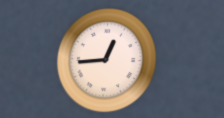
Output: 12h44
